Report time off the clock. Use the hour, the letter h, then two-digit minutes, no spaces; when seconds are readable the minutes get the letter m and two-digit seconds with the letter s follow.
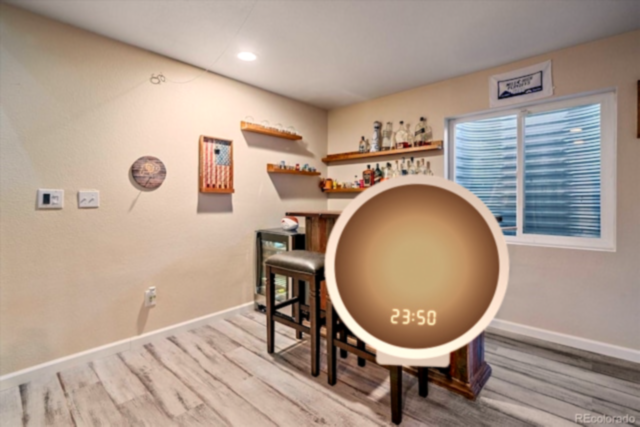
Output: 23h50
